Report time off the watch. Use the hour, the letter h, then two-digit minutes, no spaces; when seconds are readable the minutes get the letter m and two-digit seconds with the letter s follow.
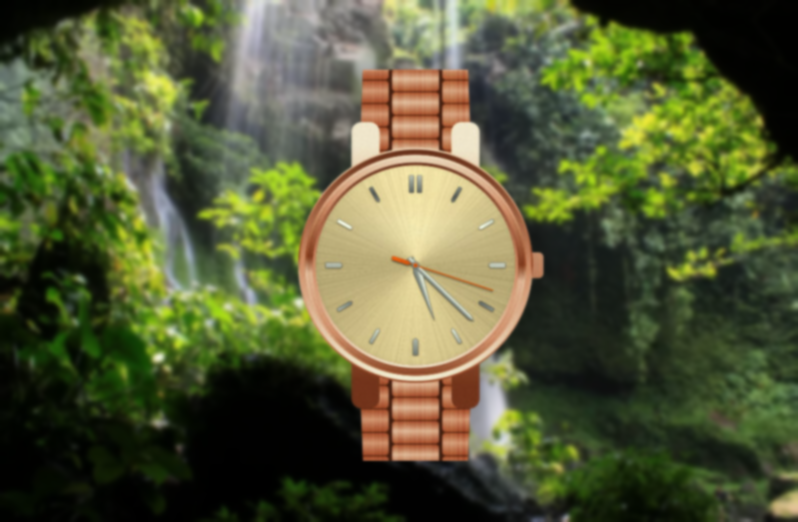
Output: 5h22m18s
